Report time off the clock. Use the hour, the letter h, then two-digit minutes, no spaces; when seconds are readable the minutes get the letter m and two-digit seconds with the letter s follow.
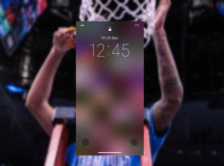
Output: 12h45
